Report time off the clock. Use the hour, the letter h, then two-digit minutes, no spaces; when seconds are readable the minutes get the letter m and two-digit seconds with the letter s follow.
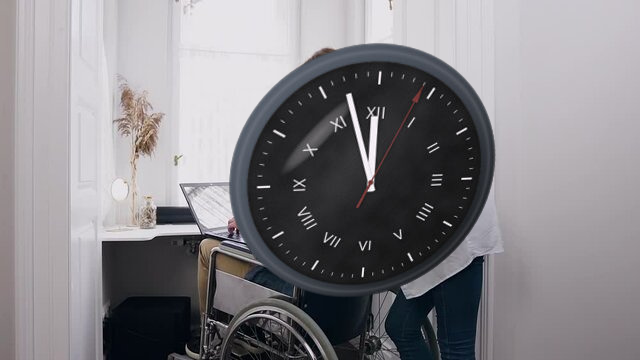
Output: 11h57m04s
